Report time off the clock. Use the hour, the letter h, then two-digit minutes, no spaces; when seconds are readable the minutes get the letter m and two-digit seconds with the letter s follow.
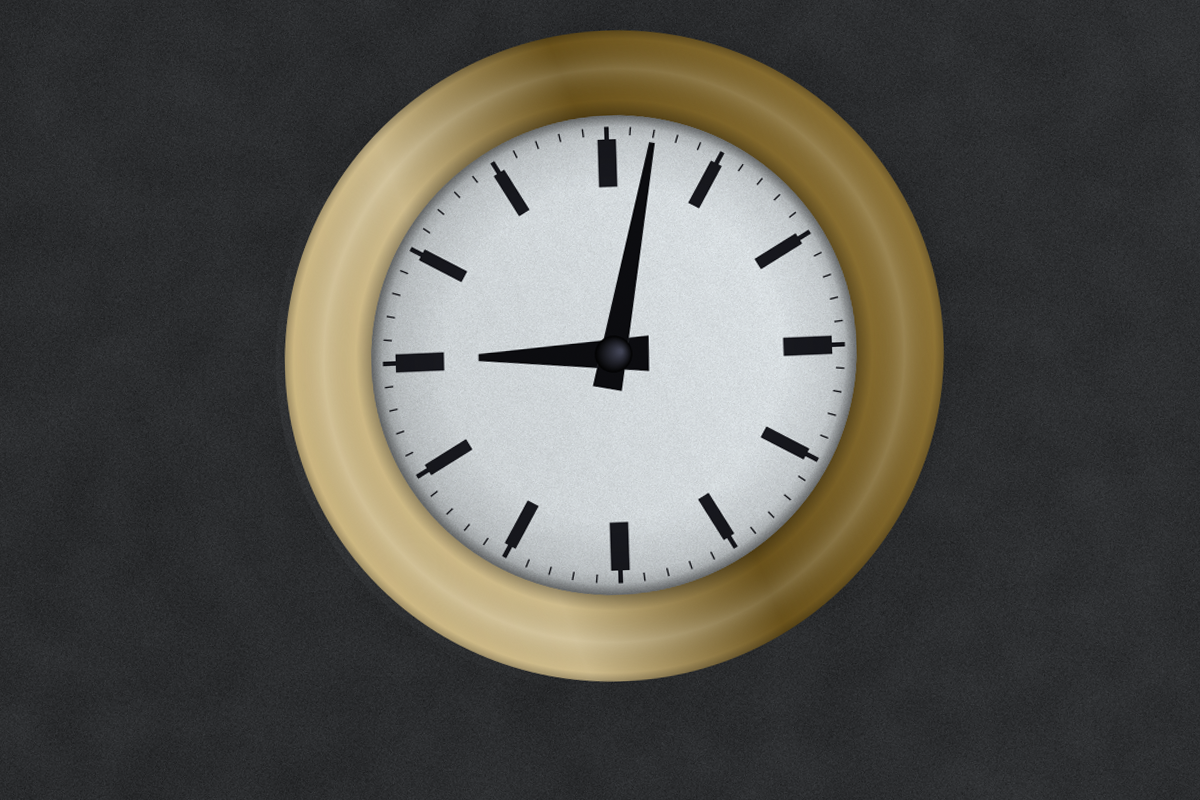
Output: 9h02
